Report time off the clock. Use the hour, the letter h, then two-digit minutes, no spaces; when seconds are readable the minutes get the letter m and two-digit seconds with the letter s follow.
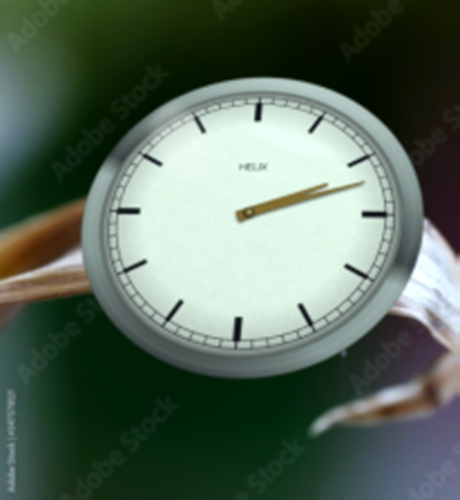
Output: 2h12
